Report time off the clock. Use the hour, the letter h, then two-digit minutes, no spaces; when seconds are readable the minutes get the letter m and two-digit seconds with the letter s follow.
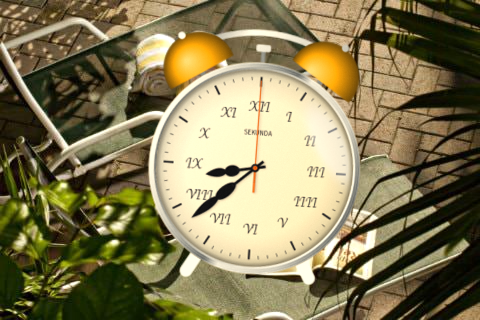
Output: 8h38m00s
